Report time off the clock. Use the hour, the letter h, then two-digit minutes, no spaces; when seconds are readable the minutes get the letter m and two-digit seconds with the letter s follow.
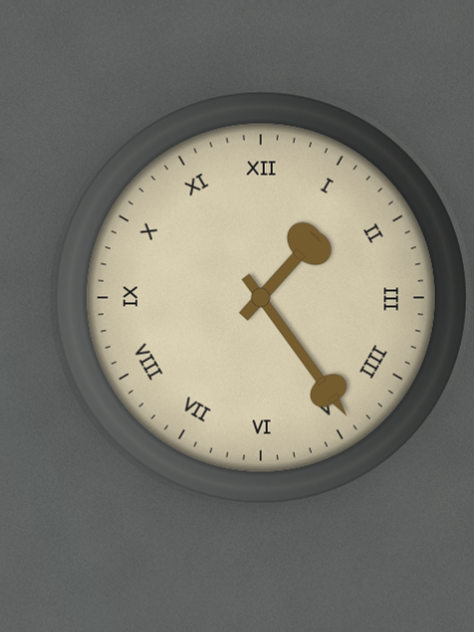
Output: 1h24
